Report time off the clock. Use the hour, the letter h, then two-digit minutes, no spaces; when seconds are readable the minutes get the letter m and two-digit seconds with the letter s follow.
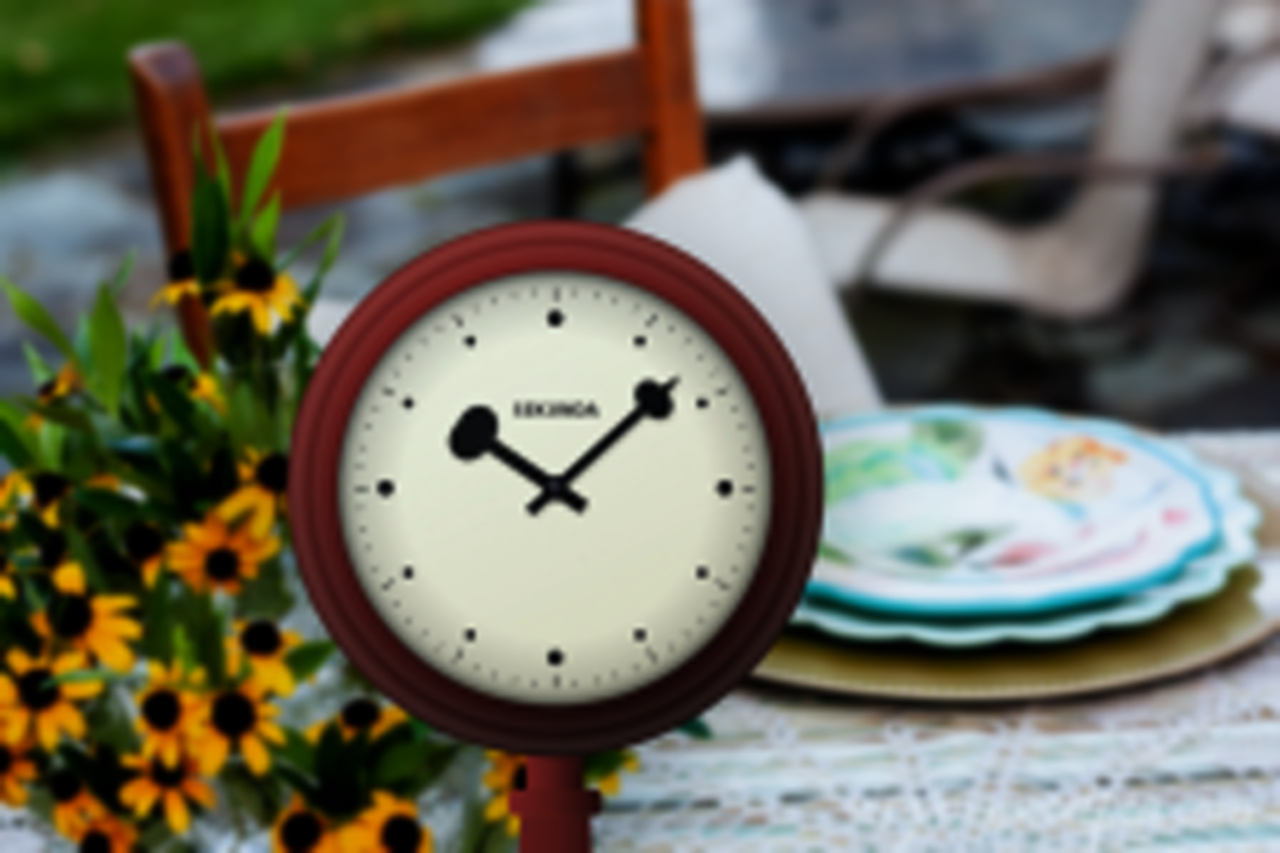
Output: 10h08
